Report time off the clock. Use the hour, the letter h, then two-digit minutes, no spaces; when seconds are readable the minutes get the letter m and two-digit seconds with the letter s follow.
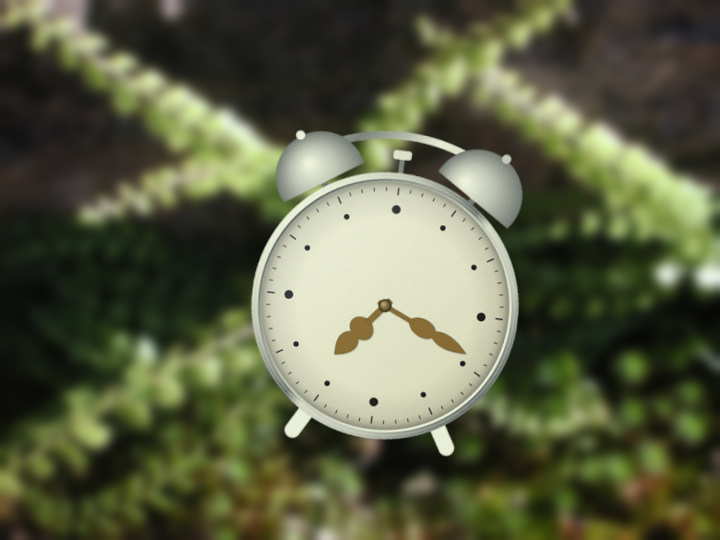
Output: 7h19
